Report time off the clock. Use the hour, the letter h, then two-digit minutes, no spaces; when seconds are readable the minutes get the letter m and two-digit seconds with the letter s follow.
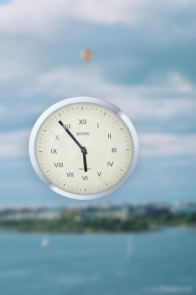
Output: 5h54
